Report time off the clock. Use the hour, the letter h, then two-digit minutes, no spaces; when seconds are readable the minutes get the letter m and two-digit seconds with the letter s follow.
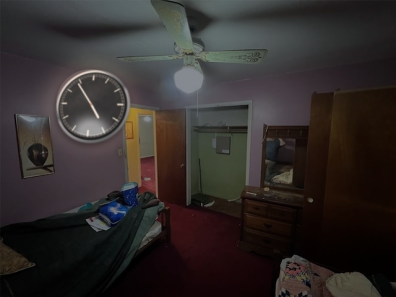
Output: 4h54
